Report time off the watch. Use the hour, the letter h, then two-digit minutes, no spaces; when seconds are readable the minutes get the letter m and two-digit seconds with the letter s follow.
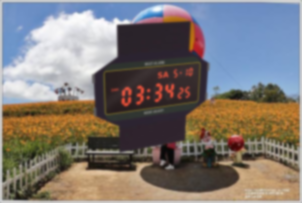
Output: 3h34m25s
